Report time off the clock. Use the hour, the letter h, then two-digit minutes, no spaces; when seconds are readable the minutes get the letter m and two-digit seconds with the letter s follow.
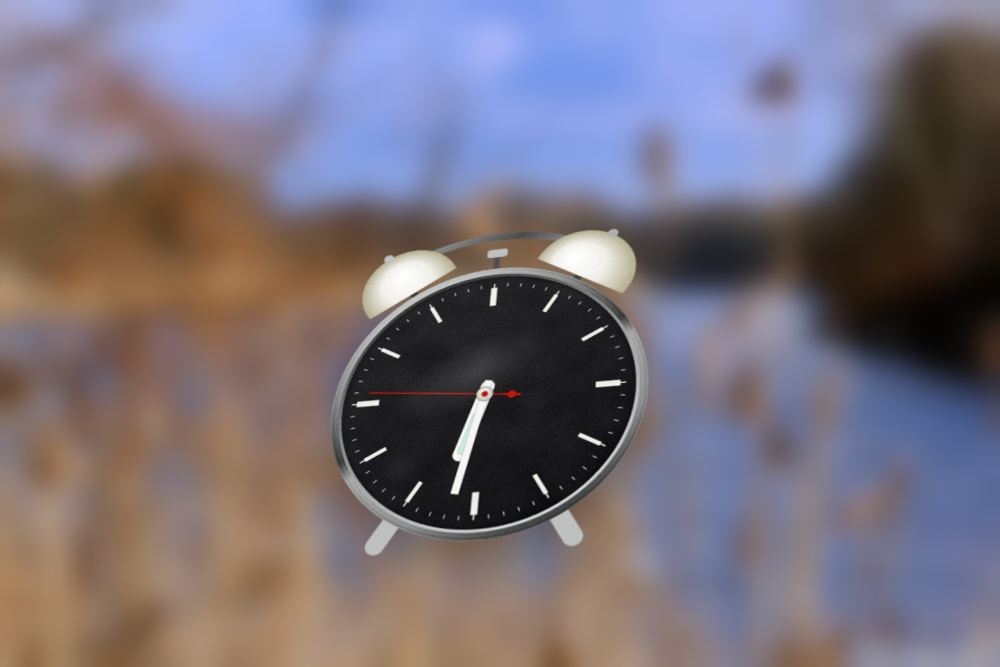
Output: 6h31m46s
